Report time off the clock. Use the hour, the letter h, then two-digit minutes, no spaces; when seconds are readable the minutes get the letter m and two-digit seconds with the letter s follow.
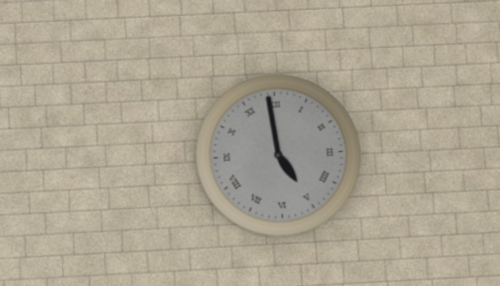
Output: 4h59
